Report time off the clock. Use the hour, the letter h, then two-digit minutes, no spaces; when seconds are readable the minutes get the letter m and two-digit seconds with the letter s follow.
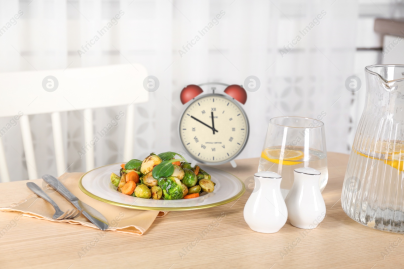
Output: 11h50
